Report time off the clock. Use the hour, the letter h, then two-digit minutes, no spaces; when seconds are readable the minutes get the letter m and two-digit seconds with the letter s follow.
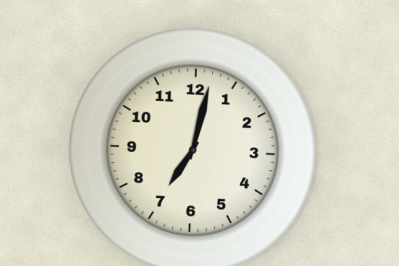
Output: 7h02
